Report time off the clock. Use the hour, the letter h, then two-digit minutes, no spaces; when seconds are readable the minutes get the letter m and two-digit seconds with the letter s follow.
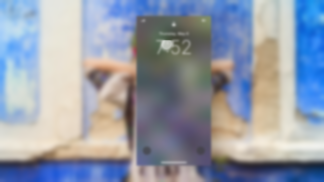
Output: 7h52
